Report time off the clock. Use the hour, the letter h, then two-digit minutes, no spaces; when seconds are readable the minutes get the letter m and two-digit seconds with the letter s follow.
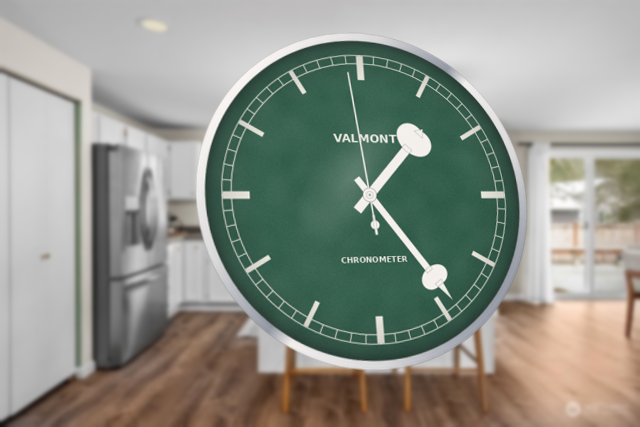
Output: 1h23m59s
